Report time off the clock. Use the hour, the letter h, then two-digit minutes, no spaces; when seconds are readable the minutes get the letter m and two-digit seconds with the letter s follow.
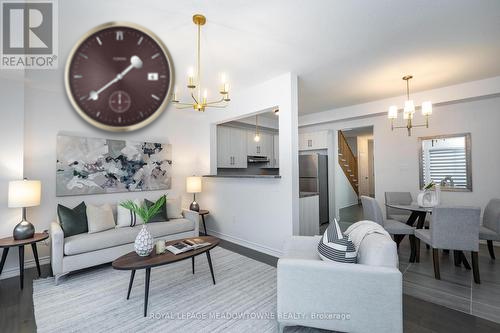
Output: 1h39
